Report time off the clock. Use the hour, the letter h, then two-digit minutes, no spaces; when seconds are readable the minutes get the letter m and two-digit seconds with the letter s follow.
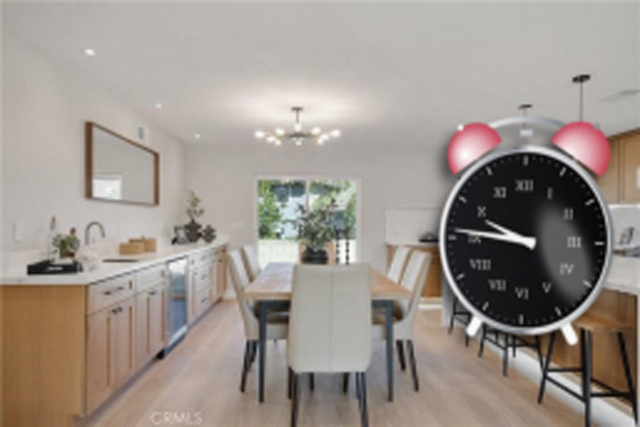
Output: 9h46
